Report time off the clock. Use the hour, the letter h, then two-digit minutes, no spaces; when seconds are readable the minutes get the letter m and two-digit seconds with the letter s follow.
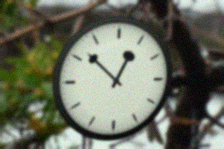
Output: 12h52
